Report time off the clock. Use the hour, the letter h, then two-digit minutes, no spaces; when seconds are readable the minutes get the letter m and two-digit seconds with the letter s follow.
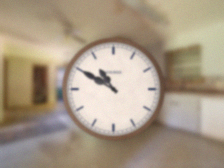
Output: 10h50
